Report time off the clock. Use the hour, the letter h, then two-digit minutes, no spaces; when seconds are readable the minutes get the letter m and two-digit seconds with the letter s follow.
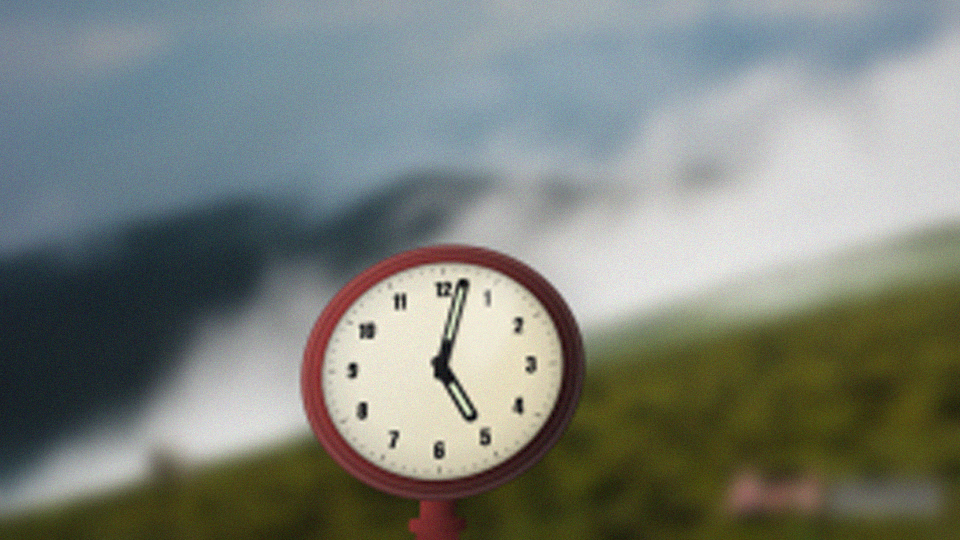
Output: 5h02
